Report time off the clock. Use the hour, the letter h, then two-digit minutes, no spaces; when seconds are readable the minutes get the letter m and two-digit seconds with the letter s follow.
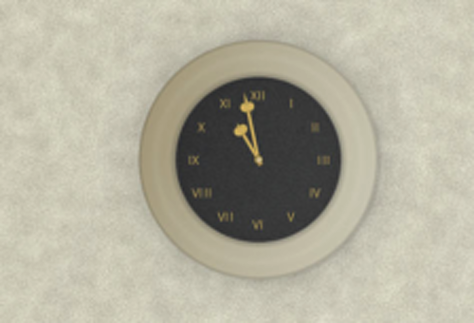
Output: 10h58
